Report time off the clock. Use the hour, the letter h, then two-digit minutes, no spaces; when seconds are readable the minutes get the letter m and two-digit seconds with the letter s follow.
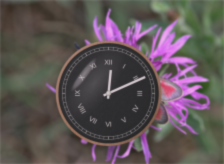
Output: 12h11
